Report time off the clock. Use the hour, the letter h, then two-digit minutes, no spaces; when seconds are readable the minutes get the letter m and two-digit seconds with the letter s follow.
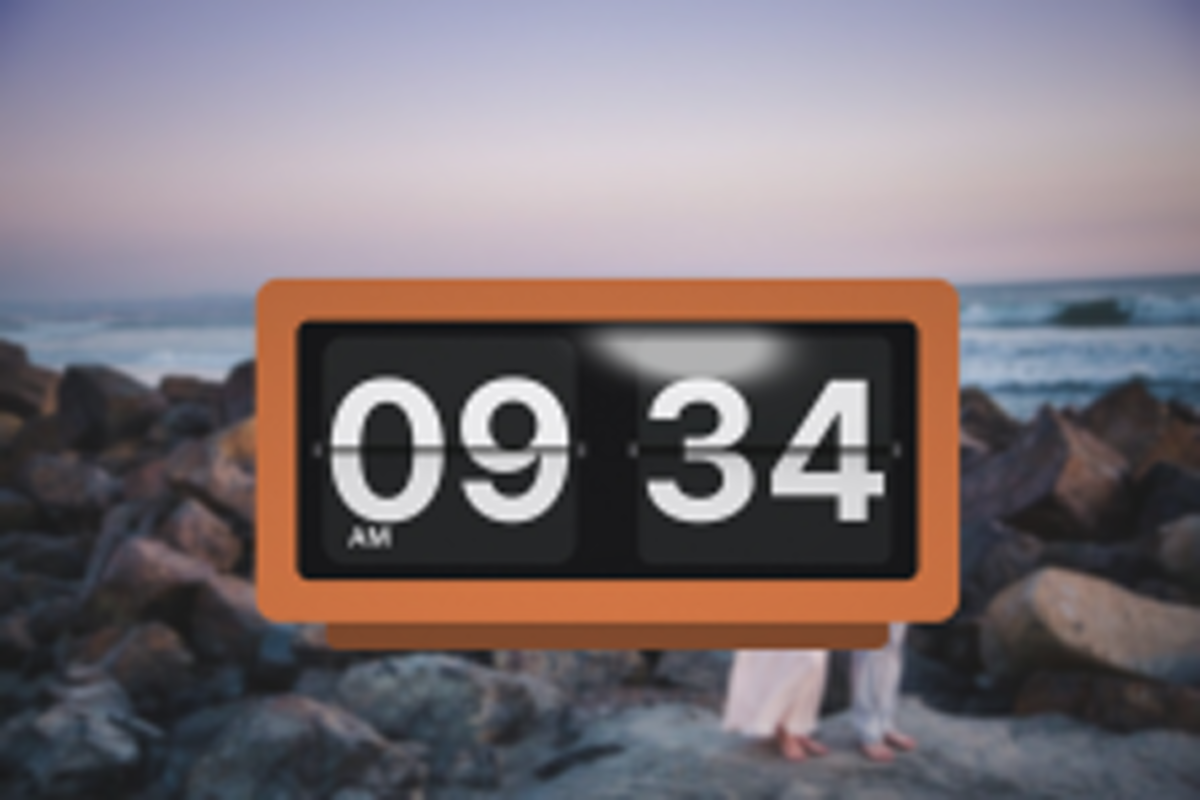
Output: 9h34
